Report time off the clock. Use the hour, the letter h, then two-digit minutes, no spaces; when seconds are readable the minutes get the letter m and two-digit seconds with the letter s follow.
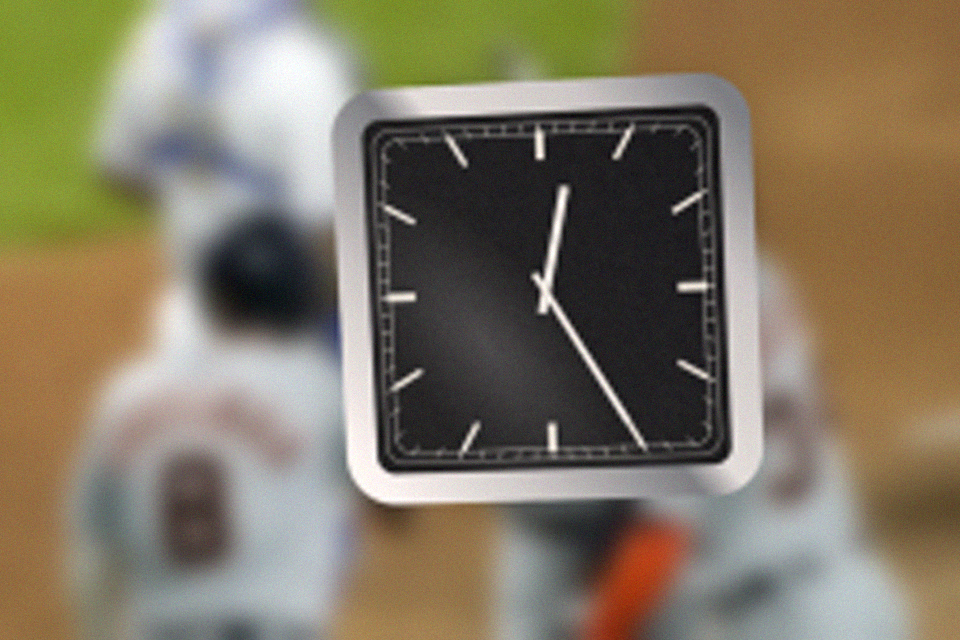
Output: 12h25
